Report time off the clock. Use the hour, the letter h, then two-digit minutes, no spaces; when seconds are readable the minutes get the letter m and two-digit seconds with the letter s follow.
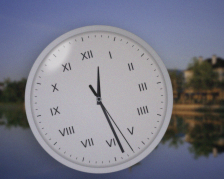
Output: 12h28m27s
